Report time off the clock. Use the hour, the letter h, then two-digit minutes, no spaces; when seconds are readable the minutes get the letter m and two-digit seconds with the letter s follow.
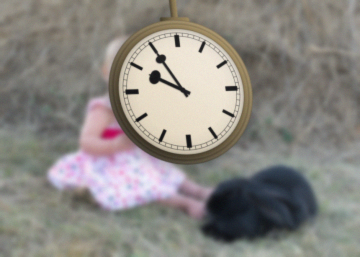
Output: 9h55
